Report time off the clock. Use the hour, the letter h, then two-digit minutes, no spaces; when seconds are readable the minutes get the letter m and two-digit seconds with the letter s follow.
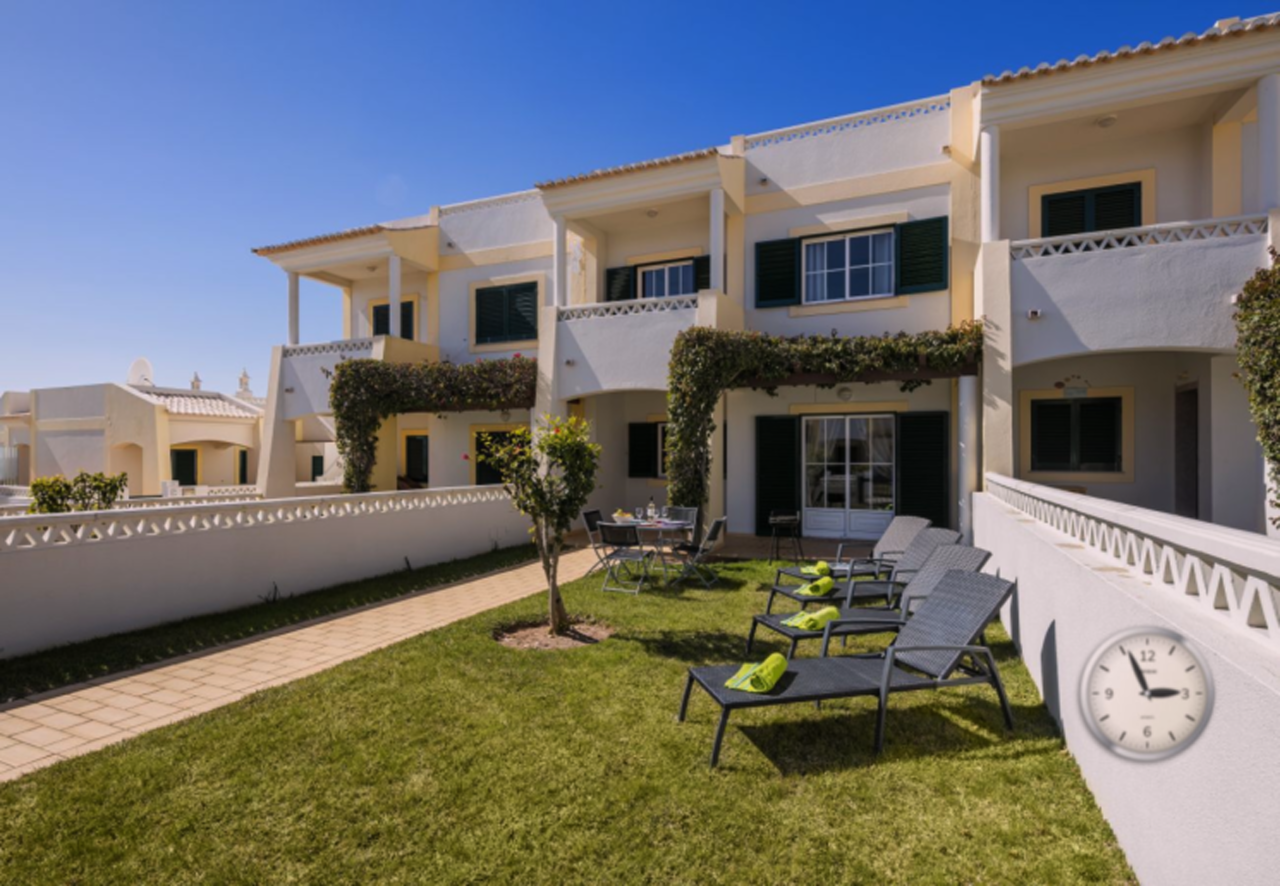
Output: 2h56
